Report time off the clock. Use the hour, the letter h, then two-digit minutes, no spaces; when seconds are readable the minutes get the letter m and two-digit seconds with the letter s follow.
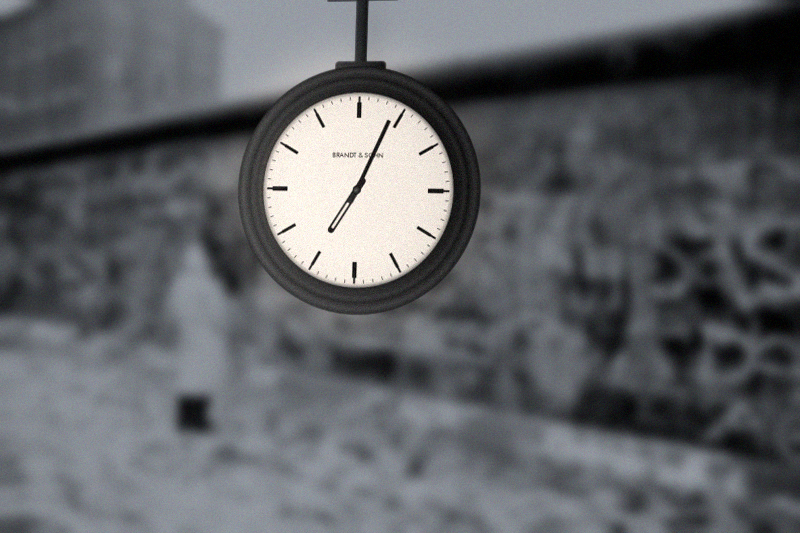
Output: 7h04
